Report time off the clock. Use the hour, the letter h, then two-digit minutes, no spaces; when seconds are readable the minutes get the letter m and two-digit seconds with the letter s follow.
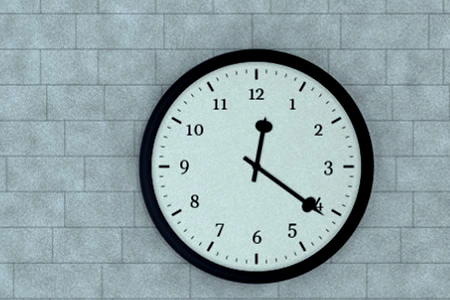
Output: 12h21
